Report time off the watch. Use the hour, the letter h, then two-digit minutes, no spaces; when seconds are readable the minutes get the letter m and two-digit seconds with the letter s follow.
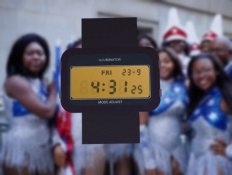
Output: 4h31m25s
